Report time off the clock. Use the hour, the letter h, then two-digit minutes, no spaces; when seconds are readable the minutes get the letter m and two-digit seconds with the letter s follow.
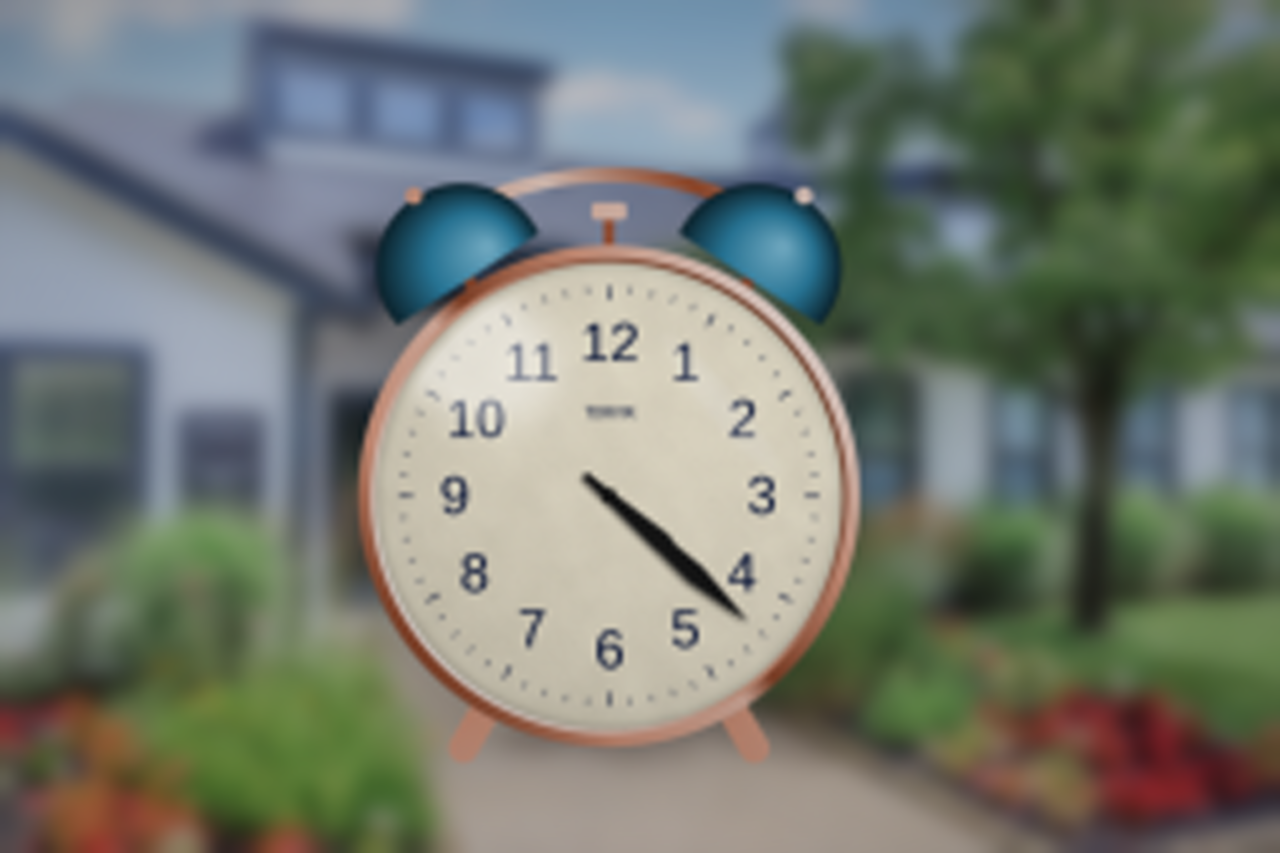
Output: 4h22
